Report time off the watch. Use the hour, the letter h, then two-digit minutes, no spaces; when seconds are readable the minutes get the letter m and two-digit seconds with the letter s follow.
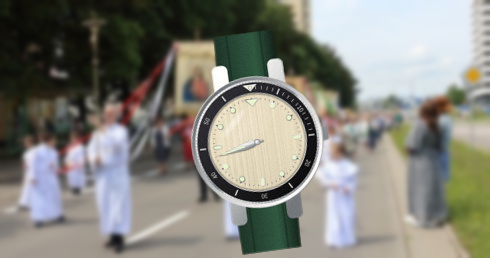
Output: 8h43
